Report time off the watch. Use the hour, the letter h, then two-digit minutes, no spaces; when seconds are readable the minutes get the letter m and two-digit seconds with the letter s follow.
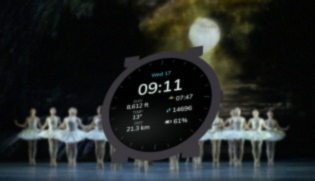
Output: 9h11
